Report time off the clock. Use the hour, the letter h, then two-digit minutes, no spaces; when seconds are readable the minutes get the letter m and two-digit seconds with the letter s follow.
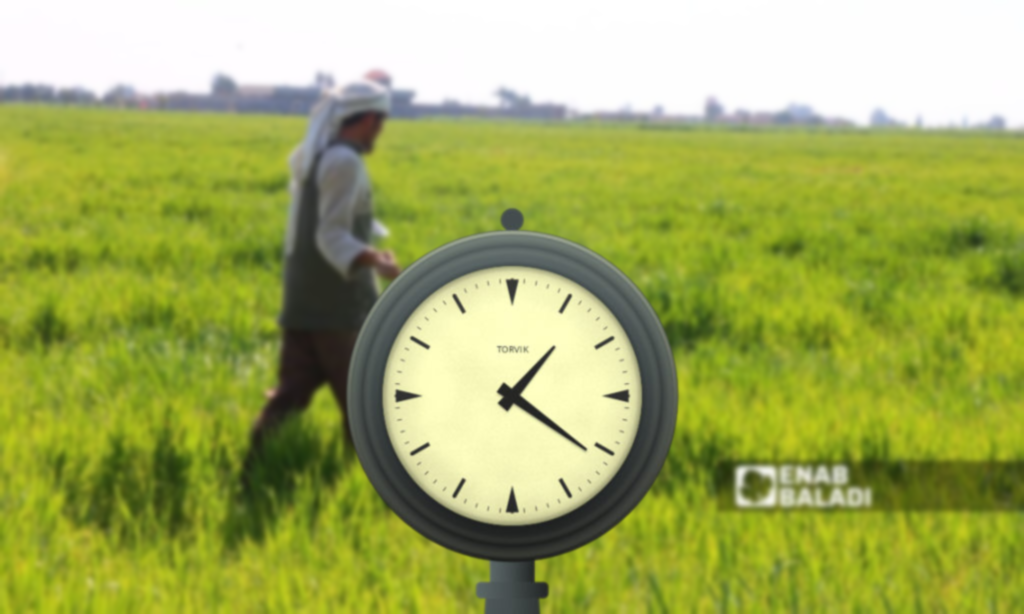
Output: 1h21
